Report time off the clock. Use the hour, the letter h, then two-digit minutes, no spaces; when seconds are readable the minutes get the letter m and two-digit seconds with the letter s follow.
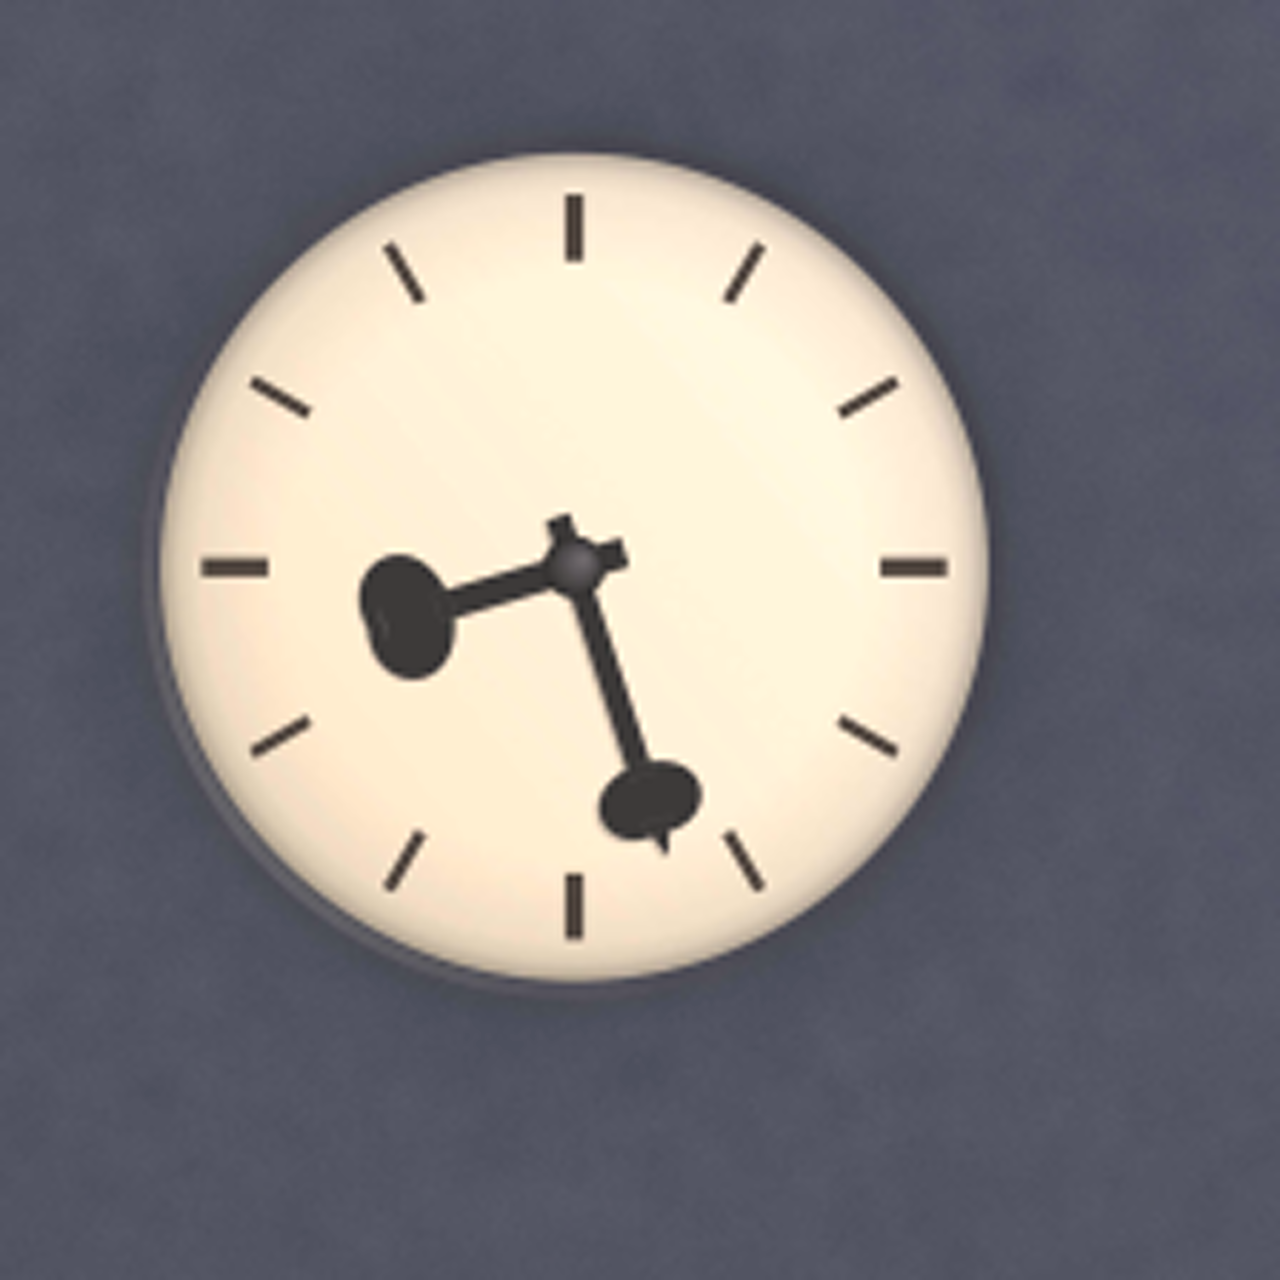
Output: 8h27
